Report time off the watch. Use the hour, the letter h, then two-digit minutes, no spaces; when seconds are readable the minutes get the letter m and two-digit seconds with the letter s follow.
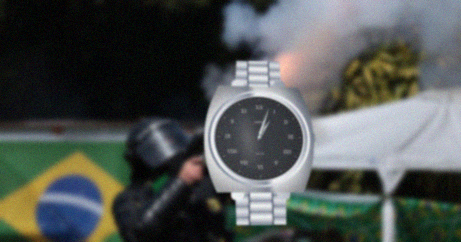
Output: 1h03
